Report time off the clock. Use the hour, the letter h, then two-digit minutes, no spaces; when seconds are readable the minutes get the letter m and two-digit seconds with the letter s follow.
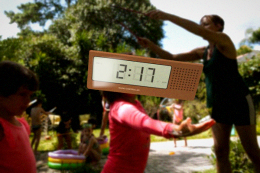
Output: 2h17
